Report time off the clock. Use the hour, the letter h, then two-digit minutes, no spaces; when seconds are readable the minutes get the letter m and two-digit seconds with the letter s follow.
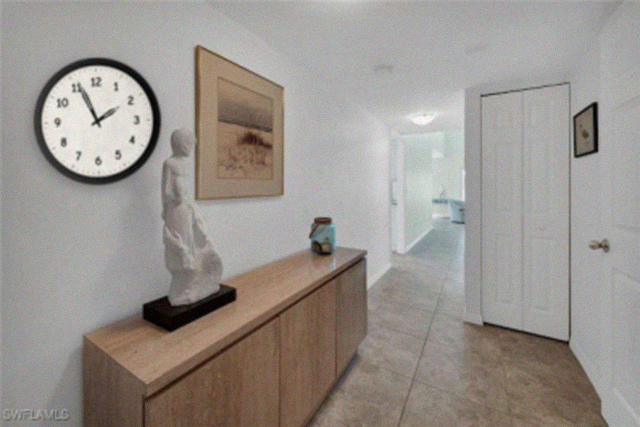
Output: 1h56
